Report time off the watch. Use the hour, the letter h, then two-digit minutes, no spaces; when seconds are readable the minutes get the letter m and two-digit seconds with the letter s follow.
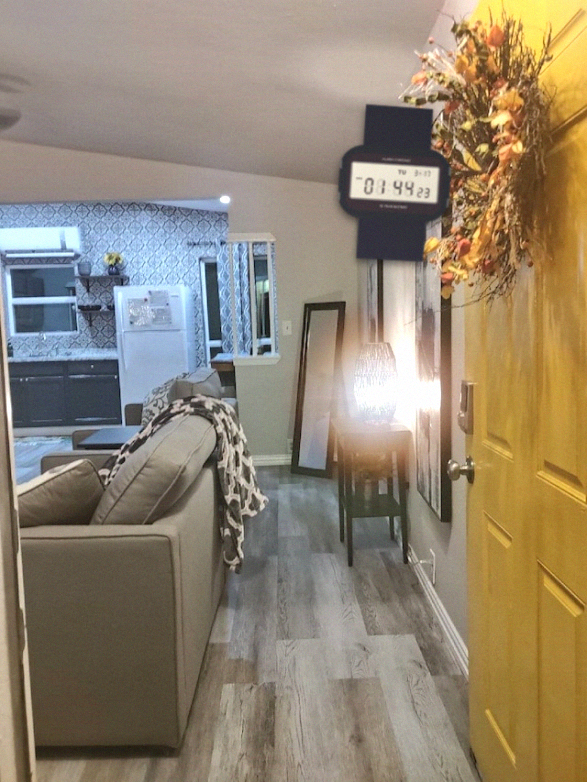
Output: 1h44m23s
